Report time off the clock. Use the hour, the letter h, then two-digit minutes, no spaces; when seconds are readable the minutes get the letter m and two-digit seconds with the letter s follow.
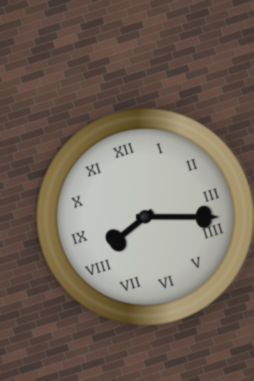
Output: 8h18
